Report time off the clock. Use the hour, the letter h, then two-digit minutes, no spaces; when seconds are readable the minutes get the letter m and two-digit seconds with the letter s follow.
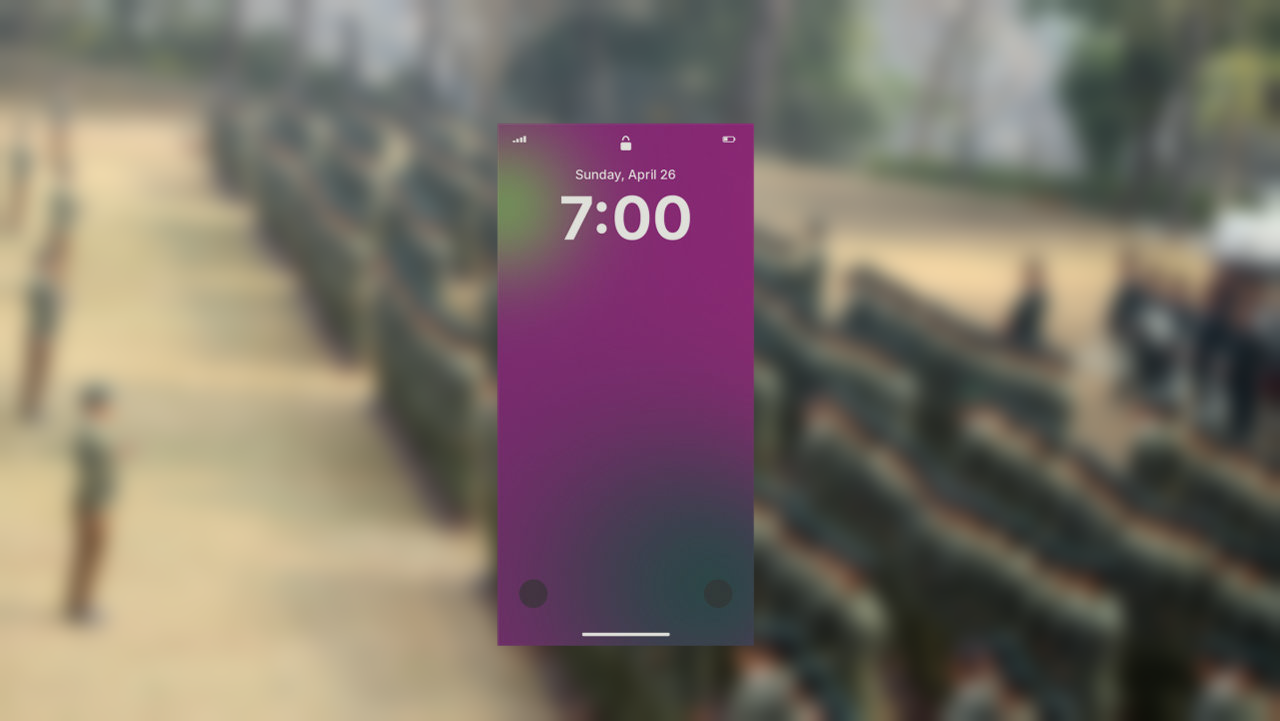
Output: 7h00
